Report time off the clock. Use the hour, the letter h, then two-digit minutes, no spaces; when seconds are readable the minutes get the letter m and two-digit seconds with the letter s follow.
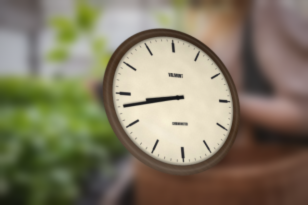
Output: 8h43
